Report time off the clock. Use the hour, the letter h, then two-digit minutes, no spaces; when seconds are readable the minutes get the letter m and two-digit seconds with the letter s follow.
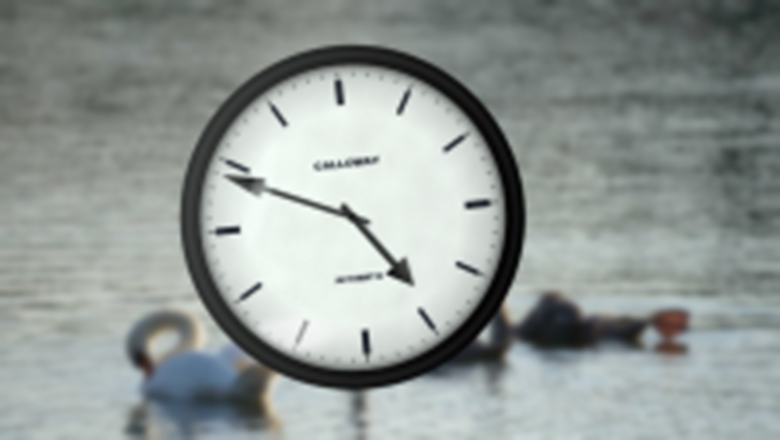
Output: 4h49
